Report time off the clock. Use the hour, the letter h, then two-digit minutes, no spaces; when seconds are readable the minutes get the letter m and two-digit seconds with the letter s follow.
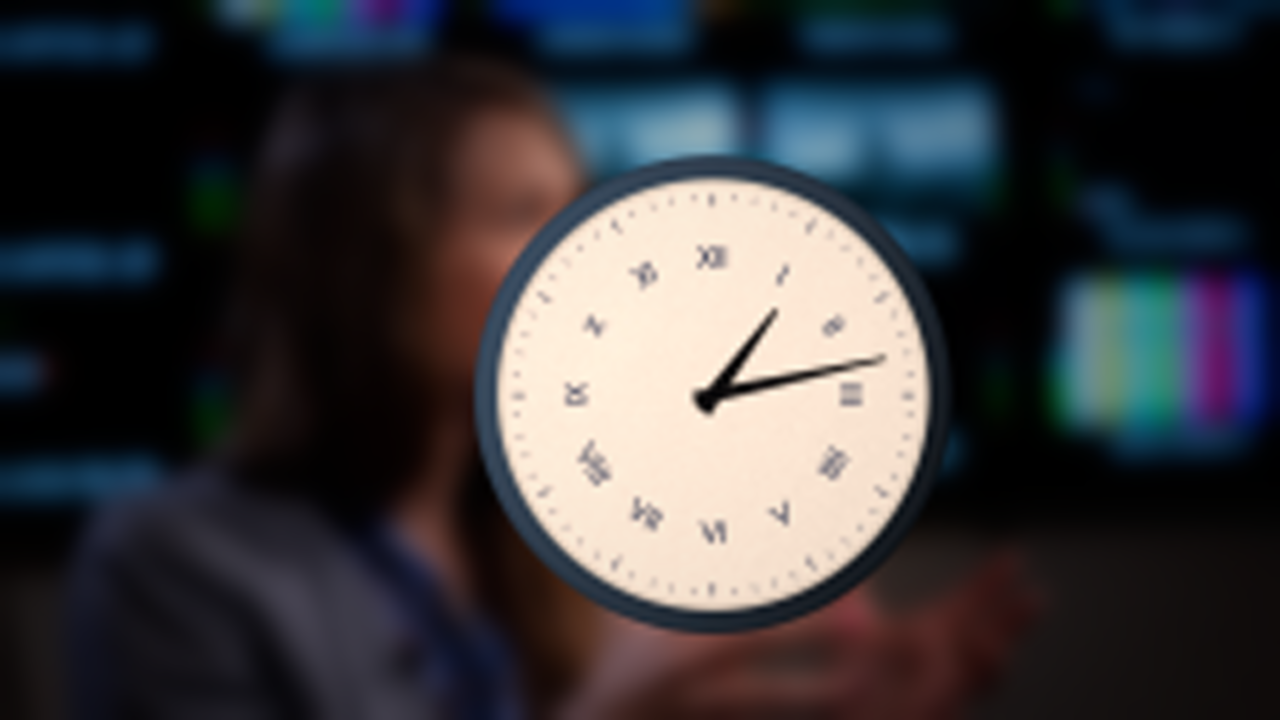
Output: 1h13
